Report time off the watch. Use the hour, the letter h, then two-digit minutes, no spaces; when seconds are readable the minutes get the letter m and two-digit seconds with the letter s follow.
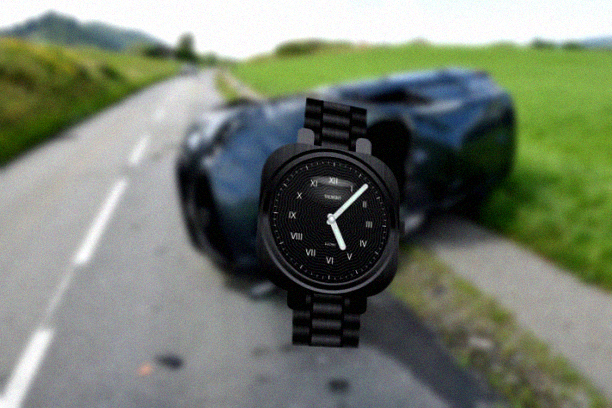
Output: 5h07
